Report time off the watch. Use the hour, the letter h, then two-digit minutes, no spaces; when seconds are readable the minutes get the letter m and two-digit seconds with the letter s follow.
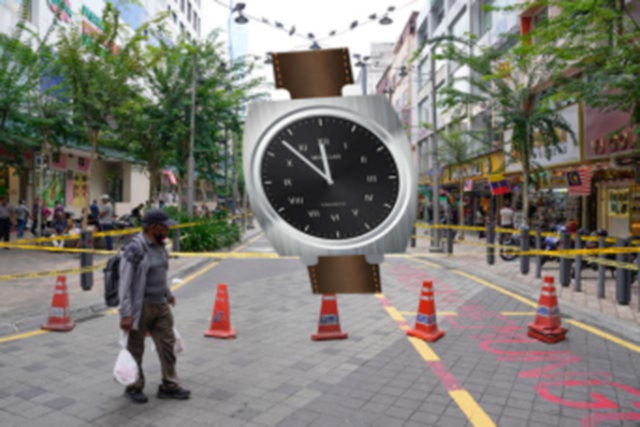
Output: 11h53
